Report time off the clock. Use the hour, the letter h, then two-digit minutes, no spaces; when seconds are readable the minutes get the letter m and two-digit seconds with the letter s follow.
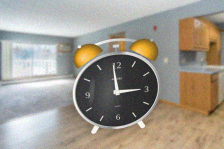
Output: 2h59
